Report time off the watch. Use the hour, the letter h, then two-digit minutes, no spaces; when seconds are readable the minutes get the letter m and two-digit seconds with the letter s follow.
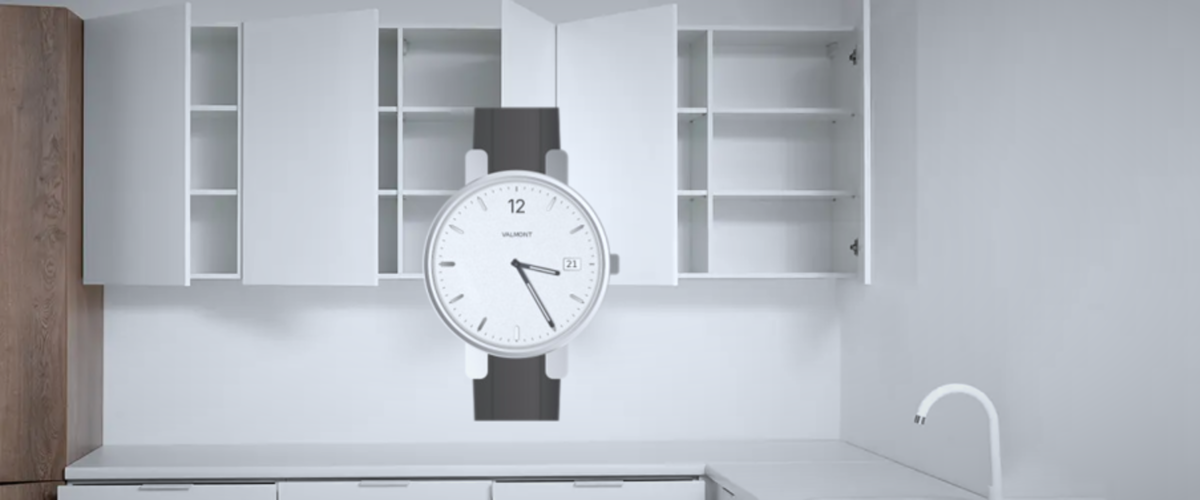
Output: 3h25
